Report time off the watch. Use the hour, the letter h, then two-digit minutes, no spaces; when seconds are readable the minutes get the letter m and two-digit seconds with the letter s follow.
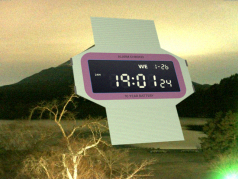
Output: 19h01m24s
